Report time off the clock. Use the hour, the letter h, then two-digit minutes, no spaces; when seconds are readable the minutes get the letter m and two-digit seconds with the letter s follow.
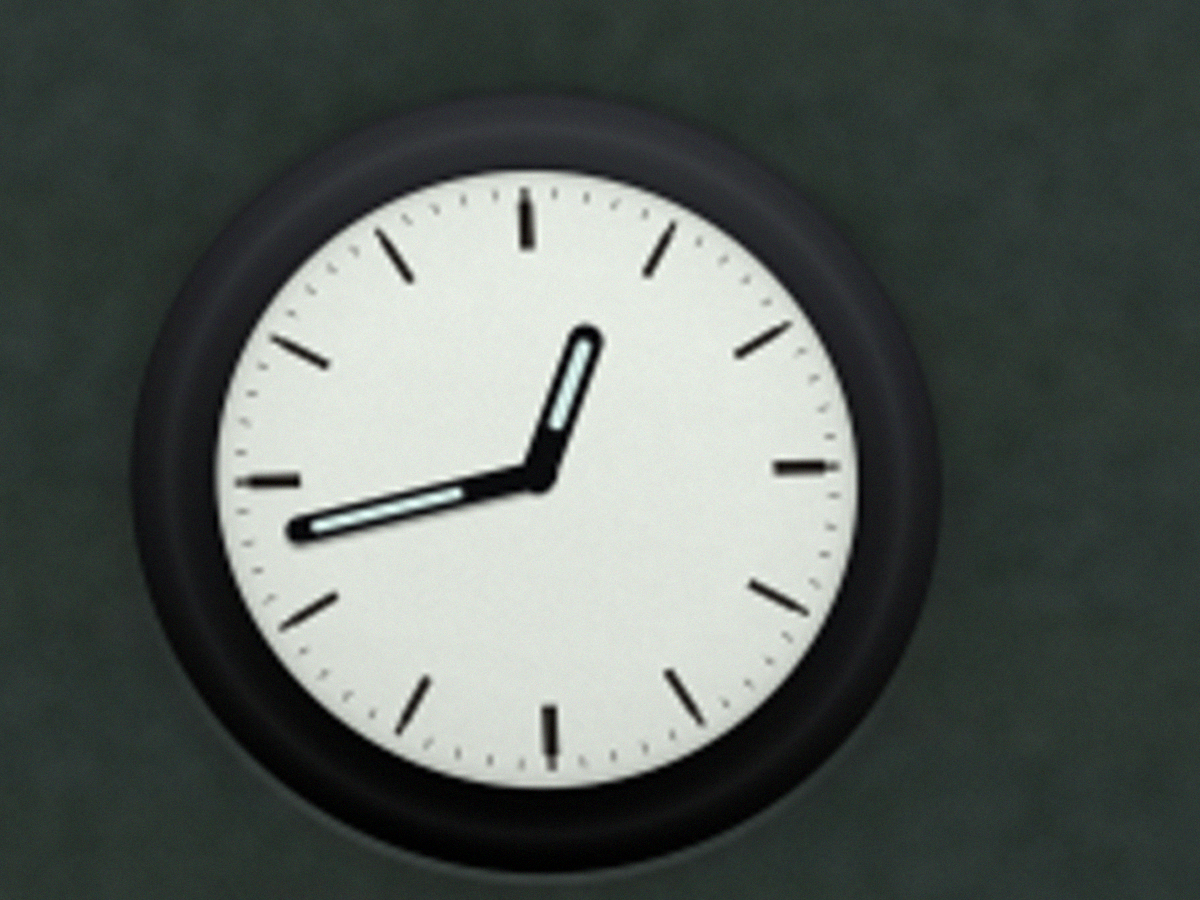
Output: 12h43
